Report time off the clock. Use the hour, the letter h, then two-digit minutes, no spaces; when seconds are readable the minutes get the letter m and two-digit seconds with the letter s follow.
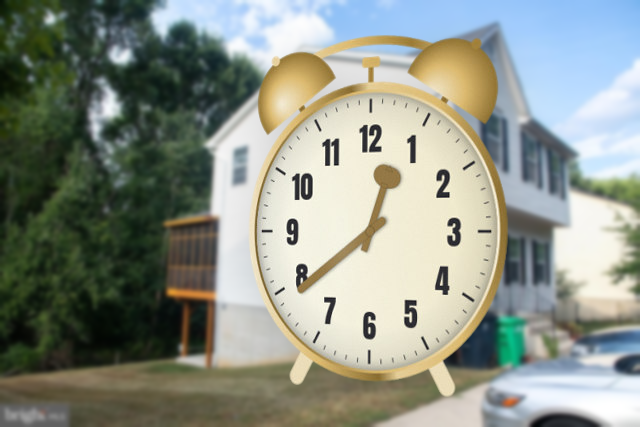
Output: 12h39
